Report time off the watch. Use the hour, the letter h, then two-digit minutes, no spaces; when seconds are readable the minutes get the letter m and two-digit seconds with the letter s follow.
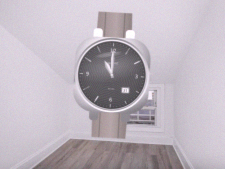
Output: 11h00
